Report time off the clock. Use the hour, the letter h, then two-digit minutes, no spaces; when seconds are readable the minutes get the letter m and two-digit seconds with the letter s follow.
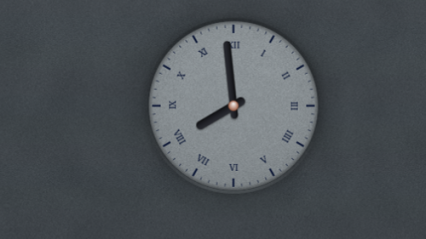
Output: 7h59
